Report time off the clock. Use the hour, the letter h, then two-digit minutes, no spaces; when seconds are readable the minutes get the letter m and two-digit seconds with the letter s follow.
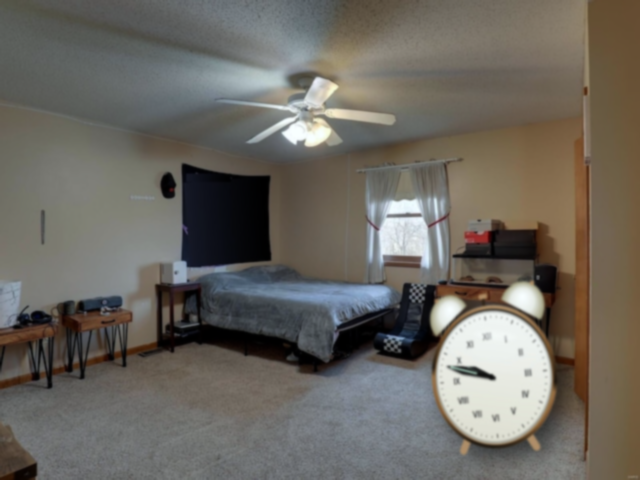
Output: 9h48
